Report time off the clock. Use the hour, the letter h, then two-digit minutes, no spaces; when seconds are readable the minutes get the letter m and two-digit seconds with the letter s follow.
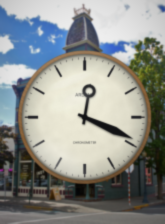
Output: 12h19
